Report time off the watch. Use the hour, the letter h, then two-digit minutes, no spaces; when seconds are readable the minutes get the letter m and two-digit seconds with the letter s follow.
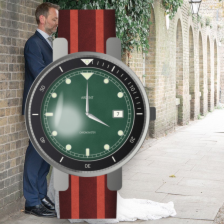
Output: 4h00
